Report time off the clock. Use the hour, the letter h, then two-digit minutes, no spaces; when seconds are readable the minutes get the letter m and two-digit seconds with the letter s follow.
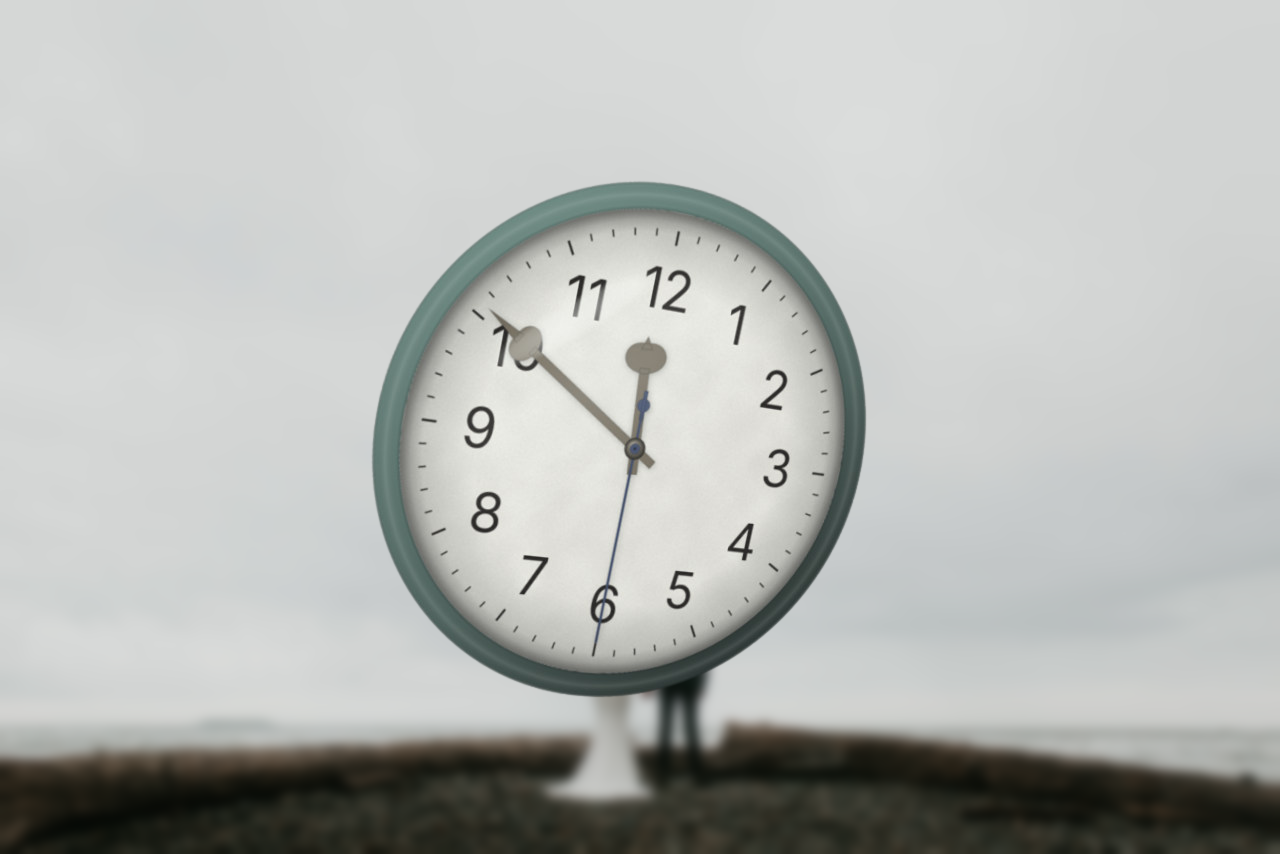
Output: 11h50m30s
